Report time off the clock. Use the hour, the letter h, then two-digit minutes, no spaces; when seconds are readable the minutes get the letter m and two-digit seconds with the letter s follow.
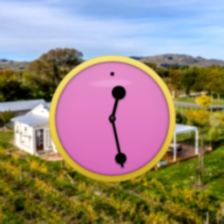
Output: 12h28
